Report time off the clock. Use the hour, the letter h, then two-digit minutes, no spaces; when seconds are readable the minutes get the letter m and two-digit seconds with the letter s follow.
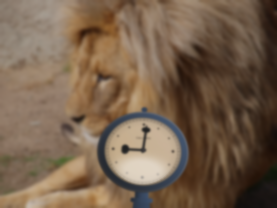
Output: 9h01
